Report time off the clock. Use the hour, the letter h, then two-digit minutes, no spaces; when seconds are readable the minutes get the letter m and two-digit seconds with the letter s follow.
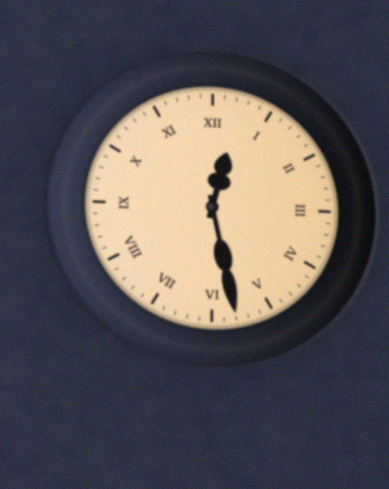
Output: 12h28
